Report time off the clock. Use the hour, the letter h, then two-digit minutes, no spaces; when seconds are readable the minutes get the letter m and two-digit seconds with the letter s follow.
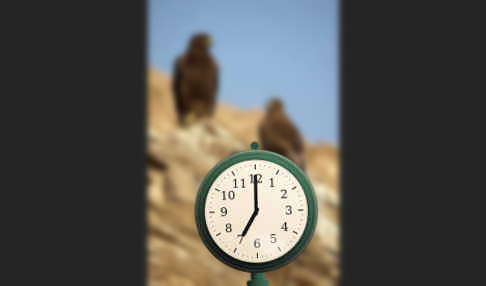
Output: 7h00
